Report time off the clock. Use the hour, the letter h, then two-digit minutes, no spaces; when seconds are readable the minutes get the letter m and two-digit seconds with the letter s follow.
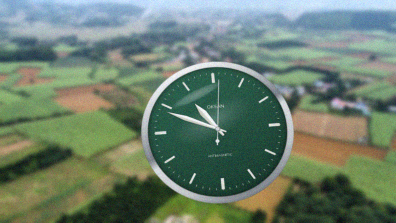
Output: 10h49m01s
